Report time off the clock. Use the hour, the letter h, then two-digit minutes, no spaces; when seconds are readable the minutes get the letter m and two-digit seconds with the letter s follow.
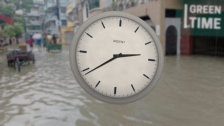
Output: 2h39
